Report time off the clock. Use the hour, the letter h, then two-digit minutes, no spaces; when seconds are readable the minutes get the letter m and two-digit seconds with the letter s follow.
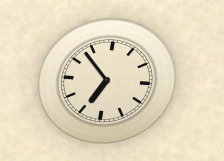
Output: 6h53
